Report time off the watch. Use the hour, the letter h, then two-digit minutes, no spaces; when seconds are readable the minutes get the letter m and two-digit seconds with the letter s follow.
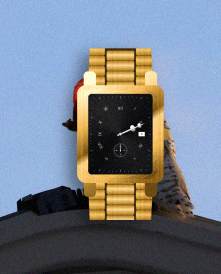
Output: 2h11
